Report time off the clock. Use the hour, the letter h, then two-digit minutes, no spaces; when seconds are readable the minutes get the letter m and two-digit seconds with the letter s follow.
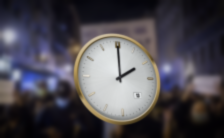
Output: 2h00
